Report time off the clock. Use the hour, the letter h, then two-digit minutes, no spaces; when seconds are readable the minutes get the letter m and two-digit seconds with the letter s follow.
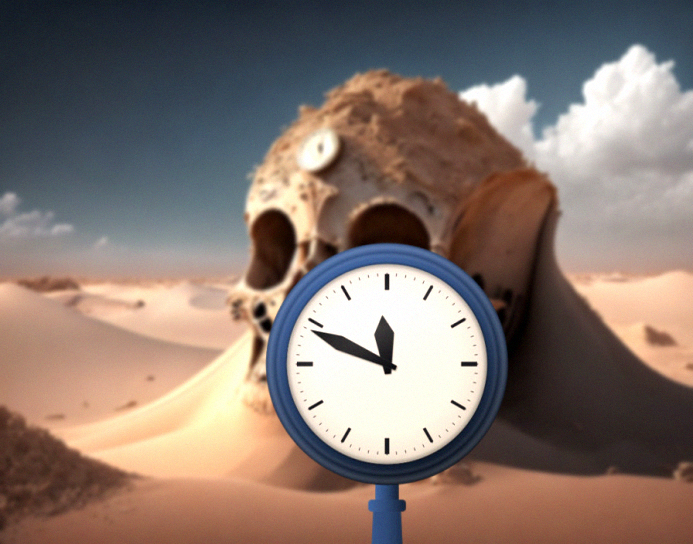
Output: 11h49
